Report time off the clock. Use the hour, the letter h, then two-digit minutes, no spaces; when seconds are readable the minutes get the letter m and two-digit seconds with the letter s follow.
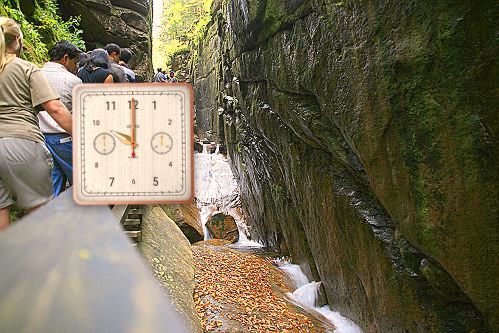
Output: 10h00
